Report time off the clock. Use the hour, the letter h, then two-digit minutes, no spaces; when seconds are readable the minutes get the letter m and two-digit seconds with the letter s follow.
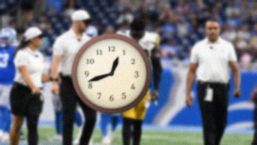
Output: 12h42
